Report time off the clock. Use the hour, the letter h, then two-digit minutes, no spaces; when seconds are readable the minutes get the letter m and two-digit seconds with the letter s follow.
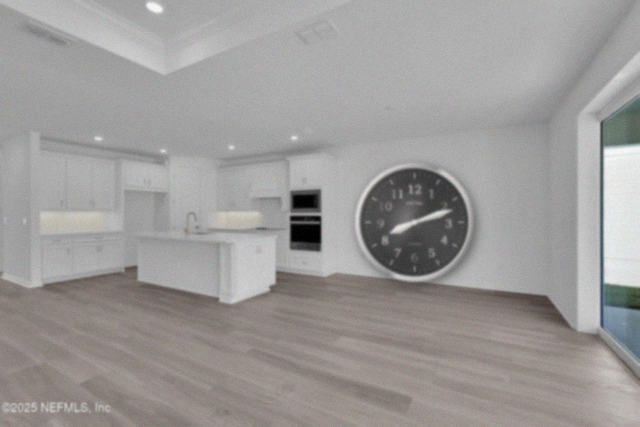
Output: 8h12
